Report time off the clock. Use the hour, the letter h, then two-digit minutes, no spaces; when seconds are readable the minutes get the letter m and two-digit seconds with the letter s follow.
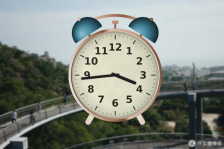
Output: 3h44
